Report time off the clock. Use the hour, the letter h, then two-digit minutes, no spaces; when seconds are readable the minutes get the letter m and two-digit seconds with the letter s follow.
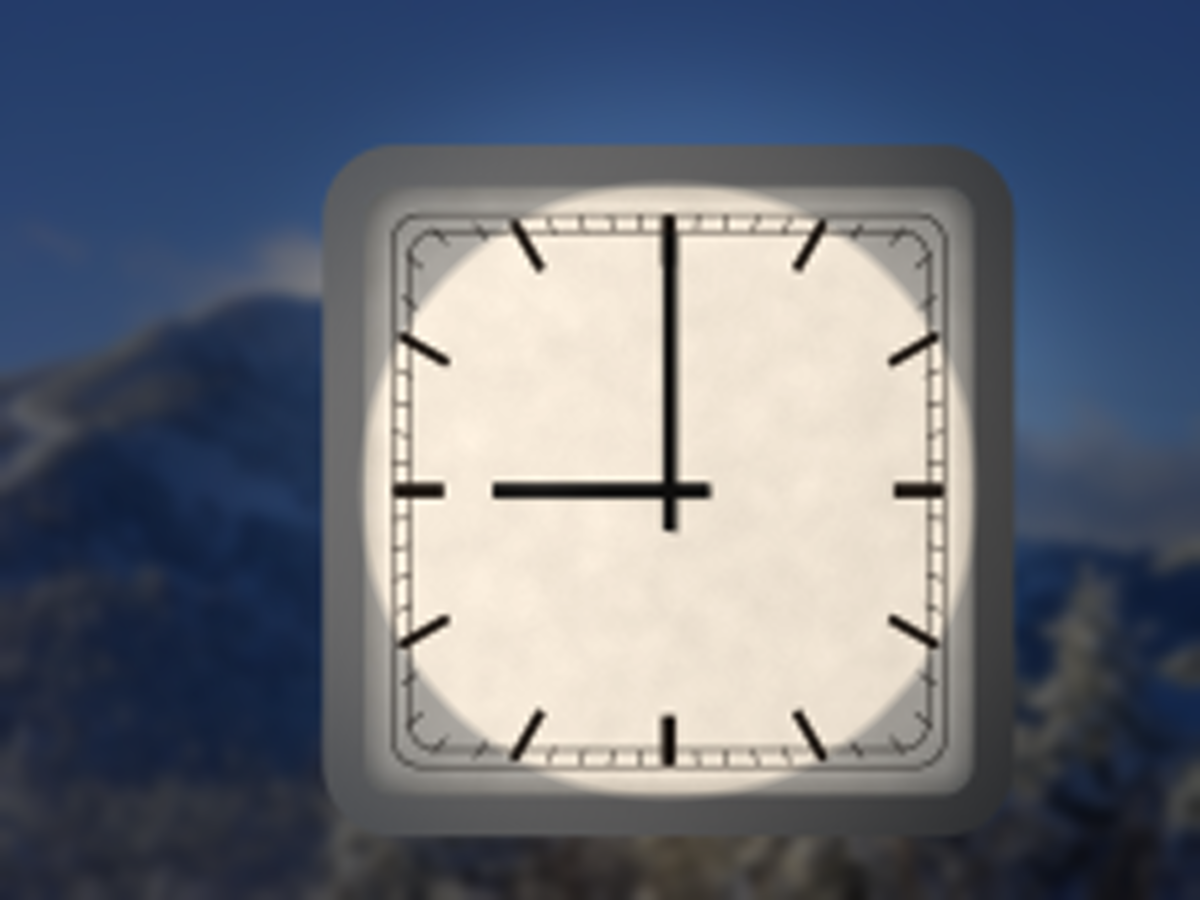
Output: 9h00
